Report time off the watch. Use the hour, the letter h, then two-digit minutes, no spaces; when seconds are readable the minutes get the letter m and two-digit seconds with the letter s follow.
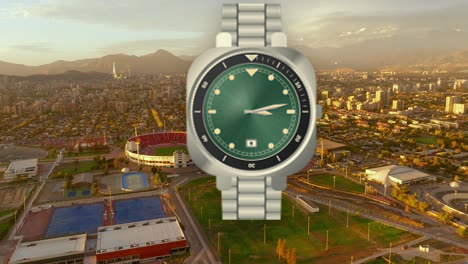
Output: 3h13
